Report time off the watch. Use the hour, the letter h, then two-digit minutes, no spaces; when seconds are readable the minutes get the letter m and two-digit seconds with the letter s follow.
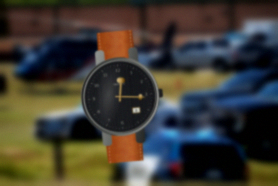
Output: 12h16
